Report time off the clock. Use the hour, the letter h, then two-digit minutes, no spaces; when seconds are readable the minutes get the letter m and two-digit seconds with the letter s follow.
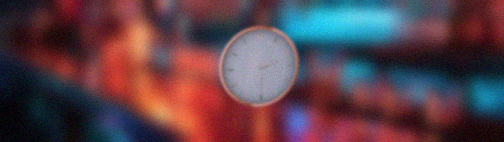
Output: 2h30
